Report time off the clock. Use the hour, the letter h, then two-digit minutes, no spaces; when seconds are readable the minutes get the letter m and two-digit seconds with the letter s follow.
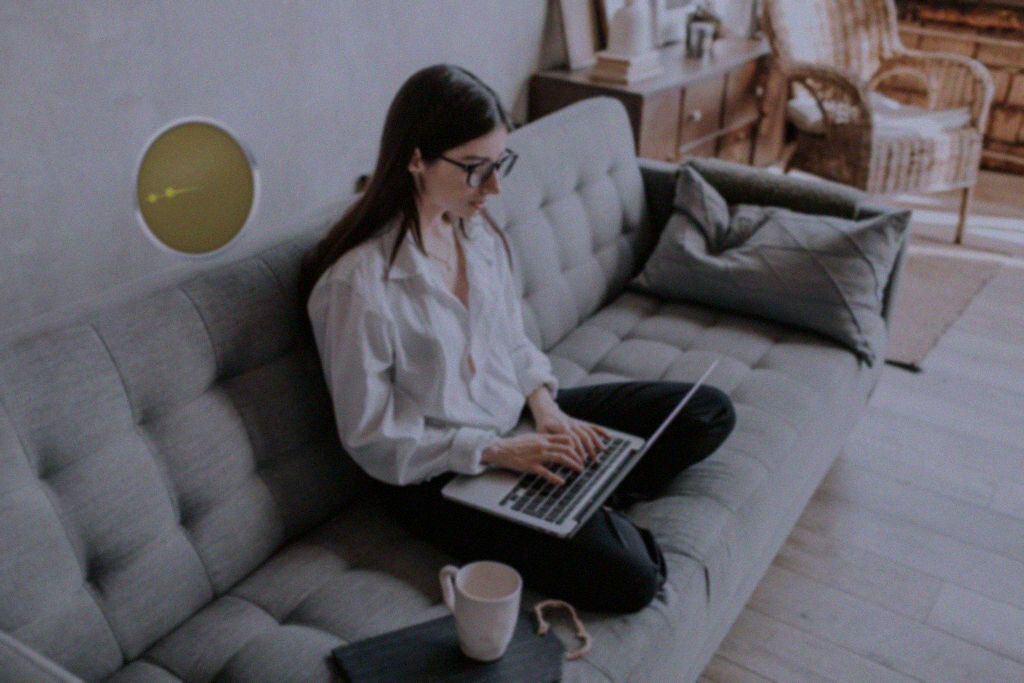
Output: 8h43
